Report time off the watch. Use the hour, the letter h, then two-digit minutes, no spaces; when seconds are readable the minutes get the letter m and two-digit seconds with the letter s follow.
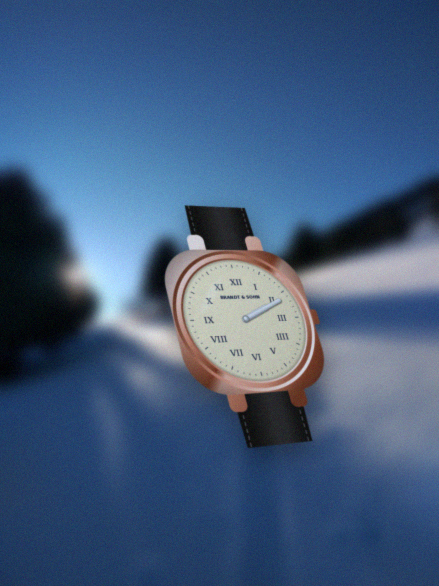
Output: 2h11
